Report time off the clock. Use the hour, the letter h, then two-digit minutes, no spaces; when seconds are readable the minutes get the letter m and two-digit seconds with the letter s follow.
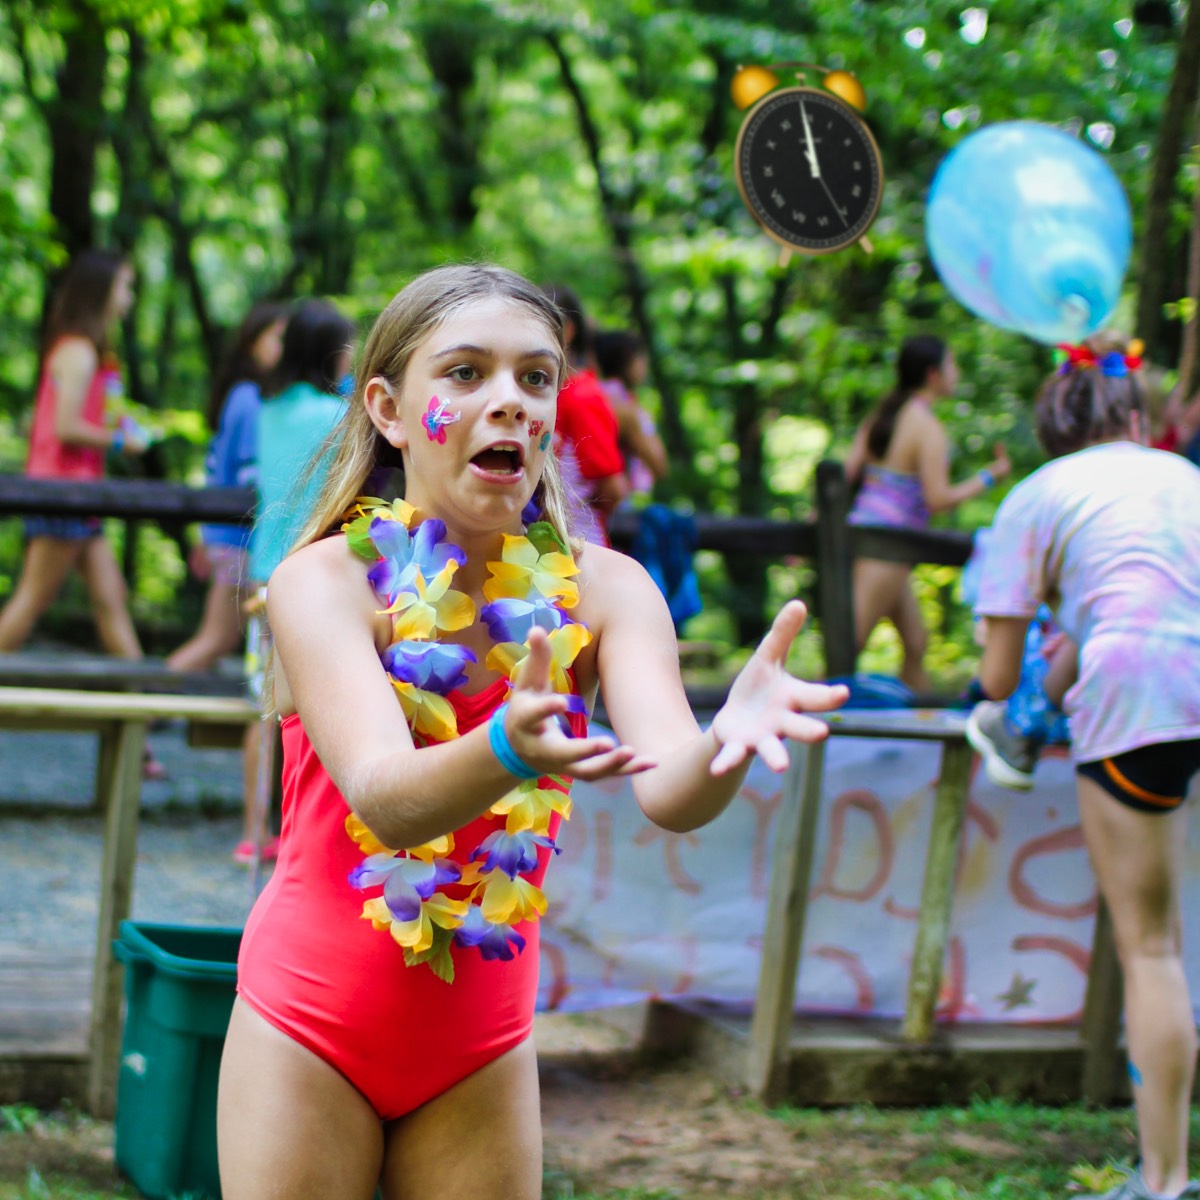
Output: 11h59m26s
